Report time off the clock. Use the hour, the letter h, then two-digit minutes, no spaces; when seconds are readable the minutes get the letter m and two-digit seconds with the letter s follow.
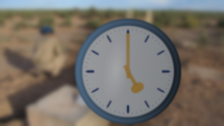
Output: 5h00
